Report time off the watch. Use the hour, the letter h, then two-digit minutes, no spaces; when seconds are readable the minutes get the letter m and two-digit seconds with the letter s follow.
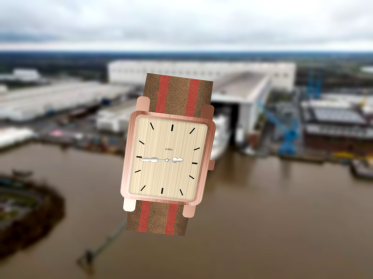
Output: 2h44
